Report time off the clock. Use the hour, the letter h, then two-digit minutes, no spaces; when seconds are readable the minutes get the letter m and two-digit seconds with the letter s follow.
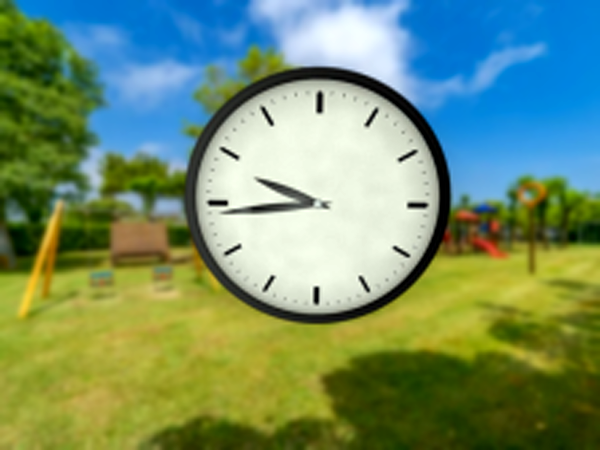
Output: 9h44
